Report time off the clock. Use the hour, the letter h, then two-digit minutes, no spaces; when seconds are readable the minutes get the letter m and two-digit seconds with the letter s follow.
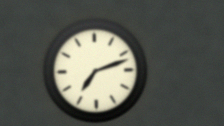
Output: 7h12
